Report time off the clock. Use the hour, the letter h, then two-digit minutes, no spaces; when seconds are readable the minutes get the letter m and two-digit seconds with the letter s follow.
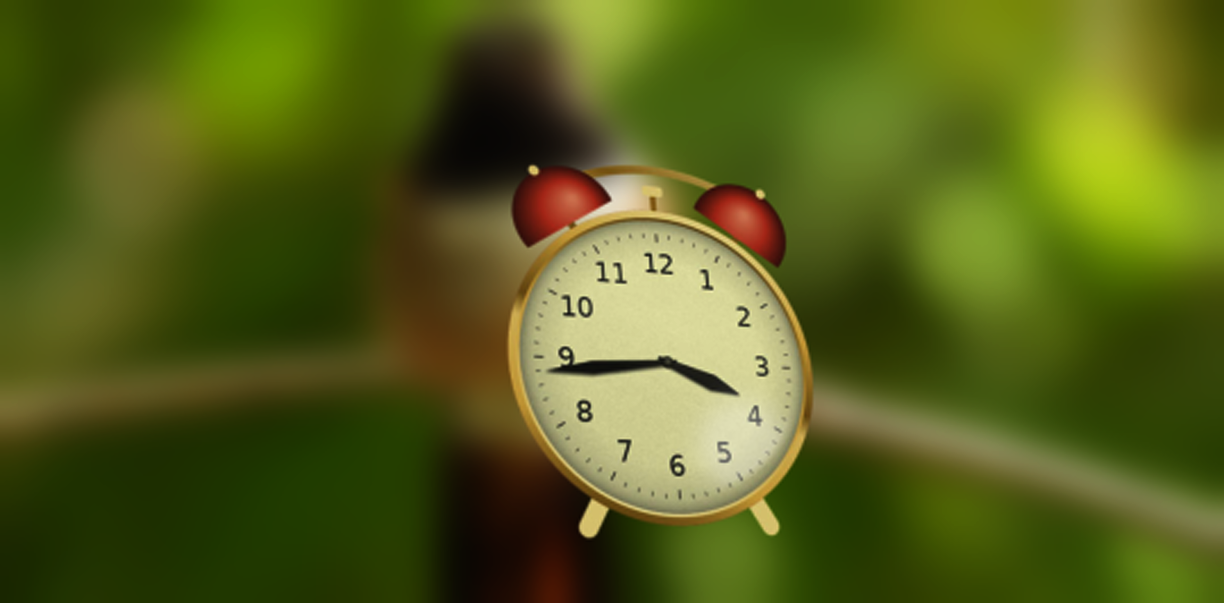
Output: 3h44
